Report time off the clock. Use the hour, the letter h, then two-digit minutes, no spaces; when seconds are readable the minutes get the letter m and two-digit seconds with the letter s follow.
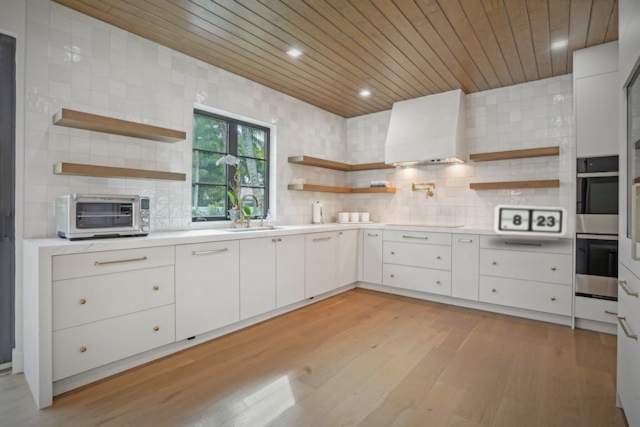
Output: 8h23
